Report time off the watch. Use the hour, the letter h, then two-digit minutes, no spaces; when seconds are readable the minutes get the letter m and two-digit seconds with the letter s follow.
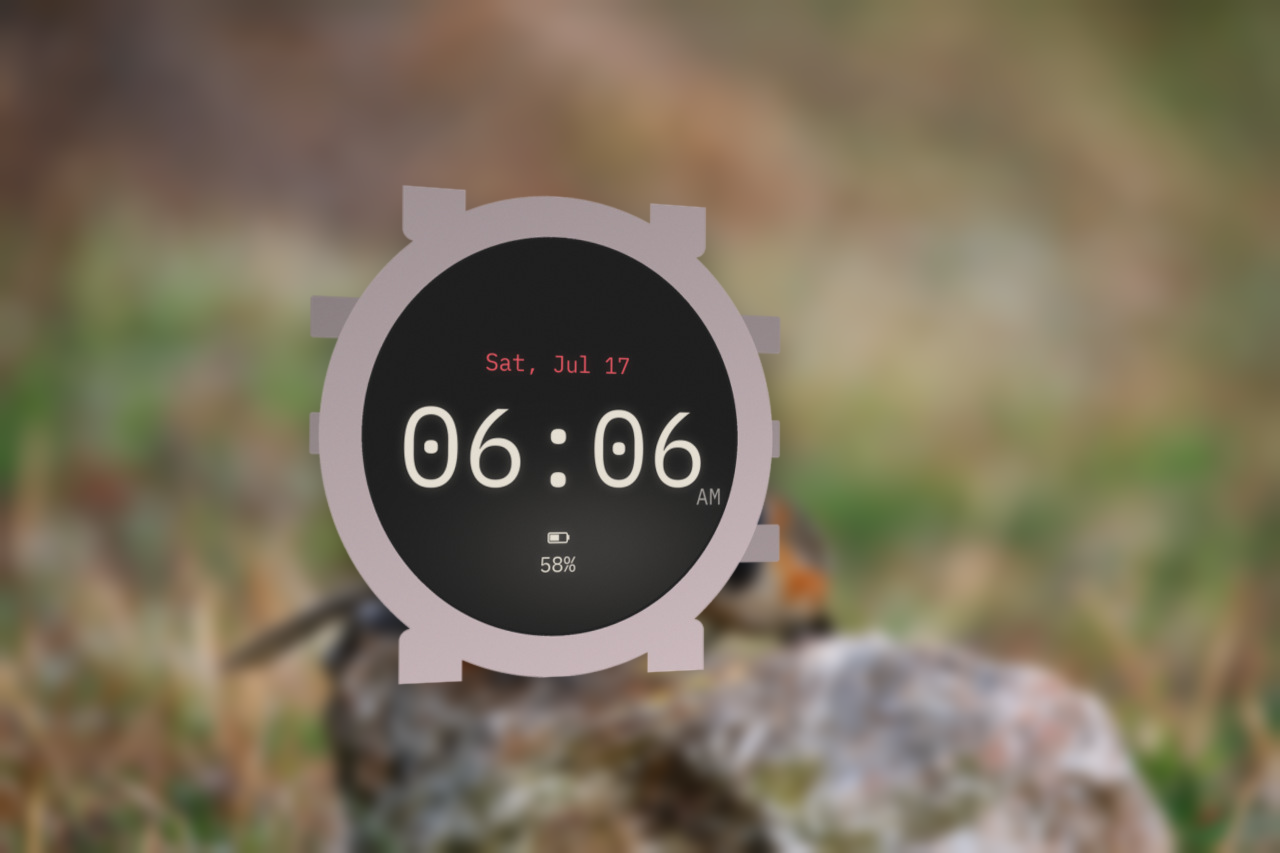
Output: 6h06
